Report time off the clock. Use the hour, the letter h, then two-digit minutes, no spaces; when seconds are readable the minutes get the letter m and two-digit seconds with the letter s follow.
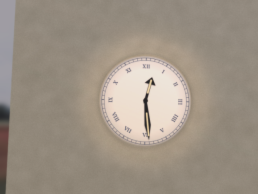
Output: 12h29
